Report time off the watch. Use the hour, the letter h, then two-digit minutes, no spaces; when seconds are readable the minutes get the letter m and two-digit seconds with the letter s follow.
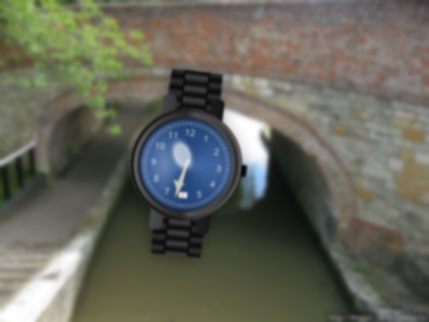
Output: 6h32
